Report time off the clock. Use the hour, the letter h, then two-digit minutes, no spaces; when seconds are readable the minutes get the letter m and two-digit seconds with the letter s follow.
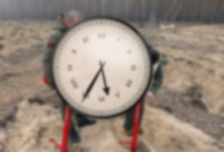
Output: 5h35
